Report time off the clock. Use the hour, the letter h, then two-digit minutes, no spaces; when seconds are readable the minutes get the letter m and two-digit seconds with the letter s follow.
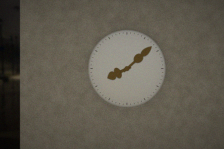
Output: 8h08
